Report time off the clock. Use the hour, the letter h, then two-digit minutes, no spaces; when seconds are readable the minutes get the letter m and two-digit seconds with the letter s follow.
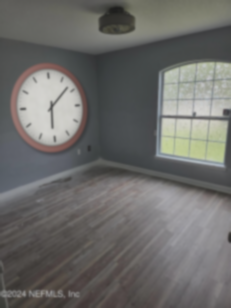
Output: 6h08
